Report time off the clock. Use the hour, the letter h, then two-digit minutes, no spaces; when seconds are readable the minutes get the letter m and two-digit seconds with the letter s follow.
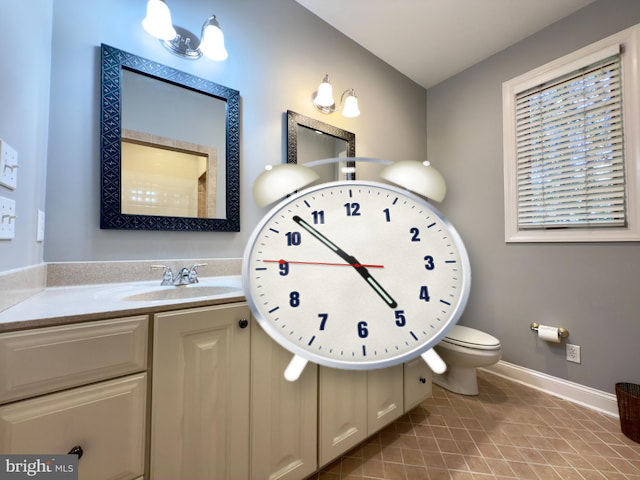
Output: 4h52m46s
